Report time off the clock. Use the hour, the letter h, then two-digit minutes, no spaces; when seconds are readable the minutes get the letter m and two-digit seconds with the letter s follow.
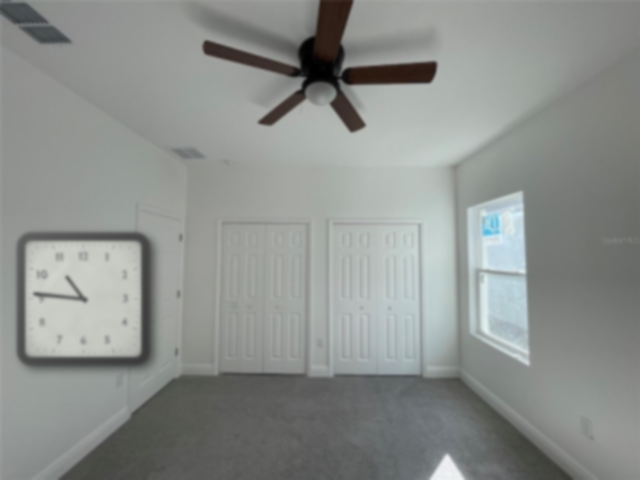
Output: 10h46
